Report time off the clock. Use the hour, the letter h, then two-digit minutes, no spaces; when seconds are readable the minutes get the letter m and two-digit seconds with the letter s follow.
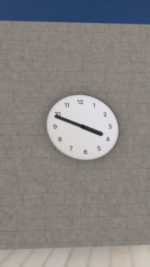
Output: 3h49
